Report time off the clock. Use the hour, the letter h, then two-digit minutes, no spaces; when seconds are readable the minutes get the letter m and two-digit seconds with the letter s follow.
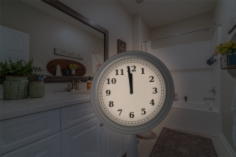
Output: 11h59
